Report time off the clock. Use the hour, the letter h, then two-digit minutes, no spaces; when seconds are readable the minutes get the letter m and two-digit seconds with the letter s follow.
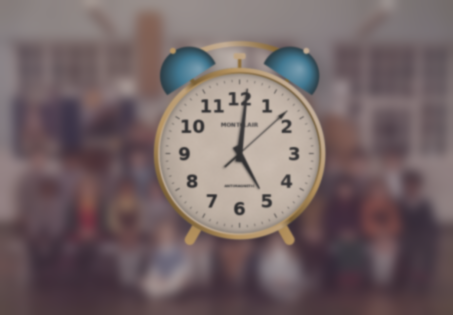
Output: 5h01m08s
